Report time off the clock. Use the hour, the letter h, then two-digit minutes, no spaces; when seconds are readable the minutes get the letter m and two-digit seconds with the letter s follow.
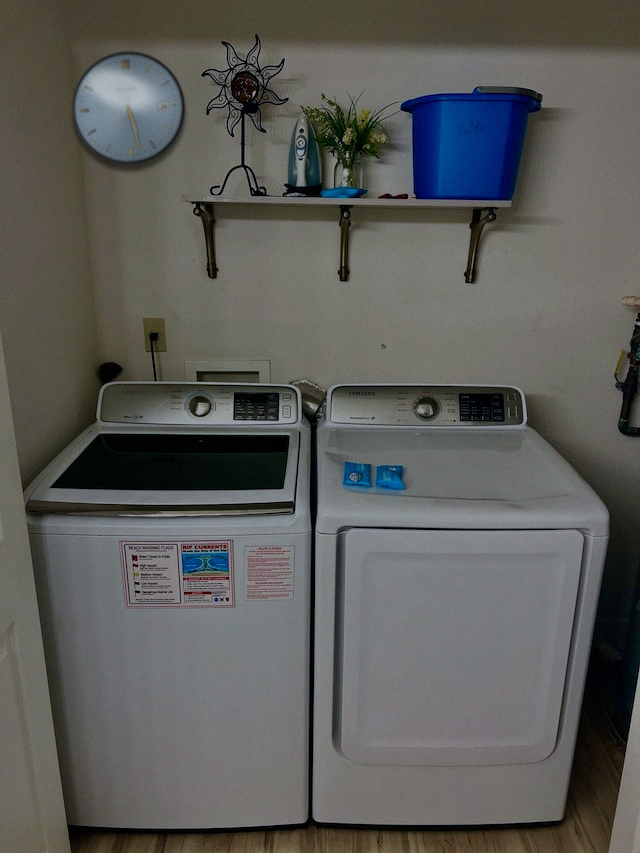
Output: 5h28
